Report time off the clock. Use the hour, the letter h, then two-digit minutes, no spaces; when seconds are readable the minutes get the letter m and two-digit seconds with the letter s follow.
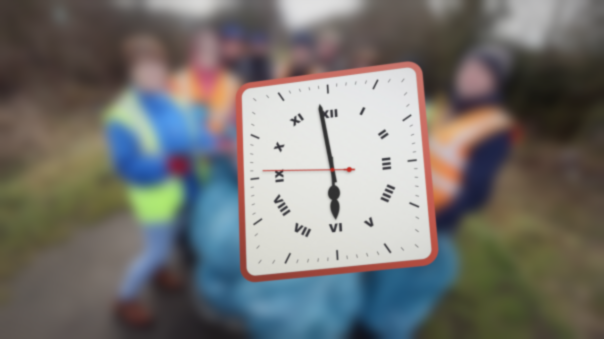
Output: 5h58m46s
